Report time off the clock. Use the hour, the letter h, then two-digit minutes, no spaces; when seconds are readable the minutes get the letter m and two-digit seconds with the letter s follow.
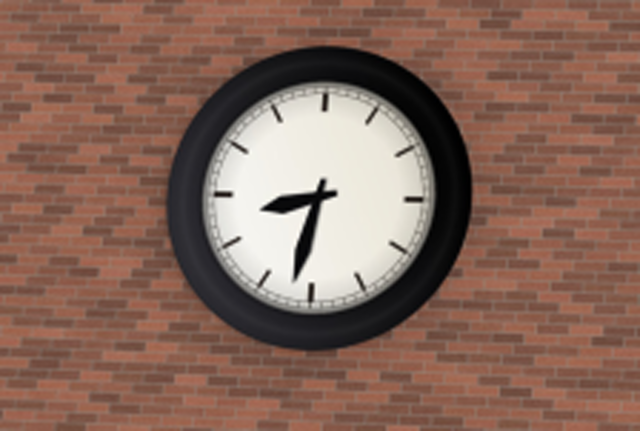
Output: 8h32
